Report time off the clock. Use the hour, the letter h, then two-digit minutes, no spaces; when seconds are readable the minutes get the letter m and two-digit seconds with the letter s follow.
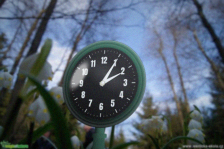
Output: 2h05
